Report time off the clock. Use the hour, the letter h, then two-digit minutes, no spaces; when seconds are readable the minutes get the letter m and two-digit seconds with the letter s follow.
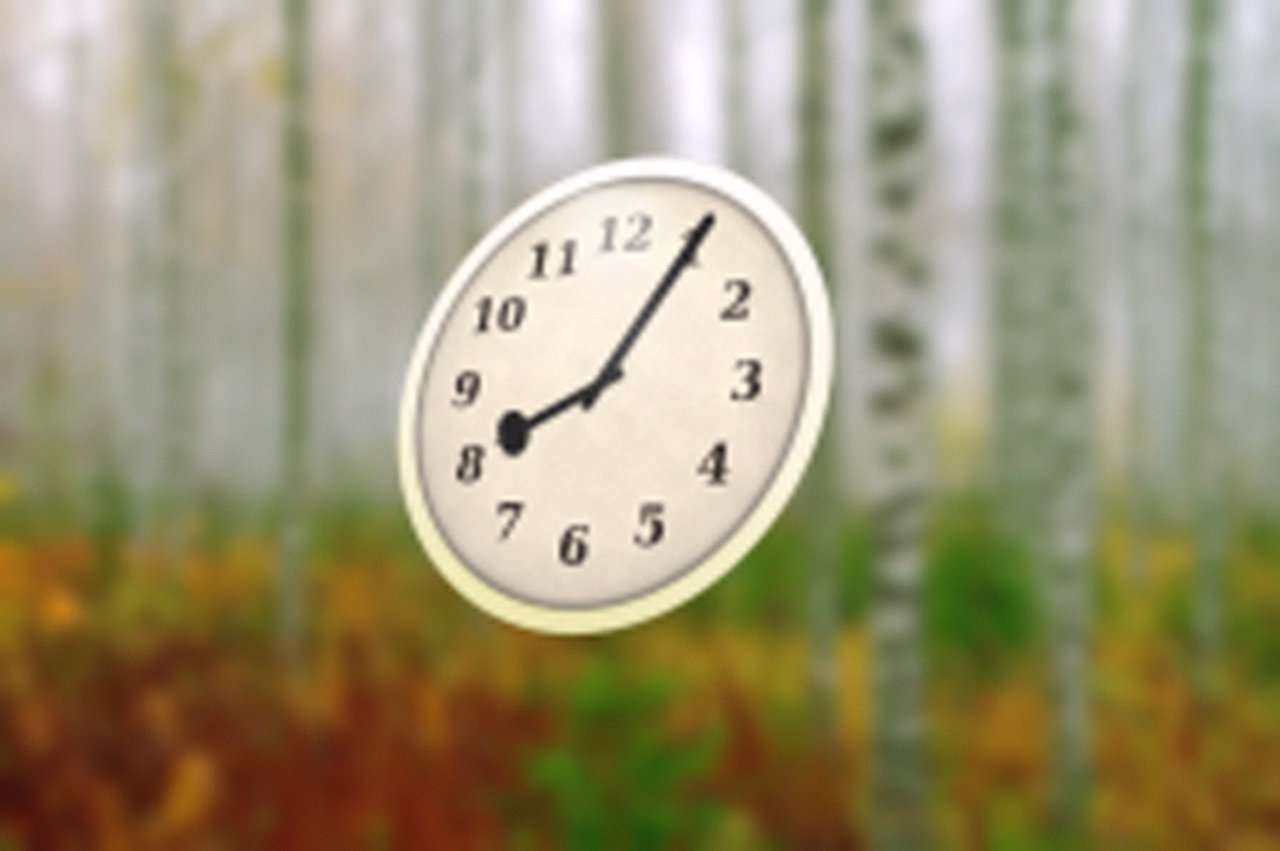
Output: 8h05
